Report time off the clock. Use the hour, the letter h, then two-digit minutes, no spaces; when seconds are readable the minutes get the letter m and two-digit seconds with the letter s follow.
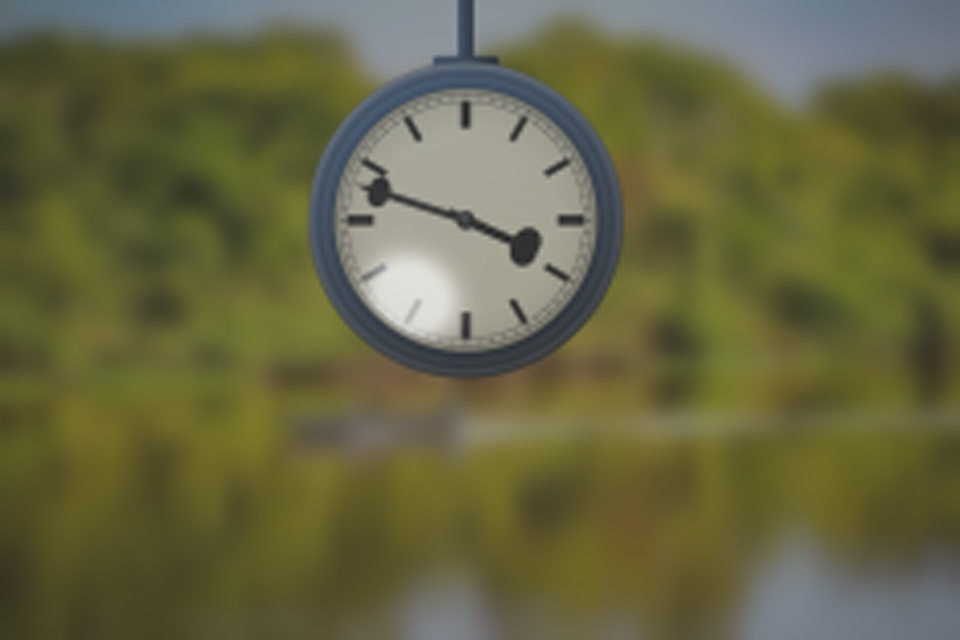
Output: 3h48
